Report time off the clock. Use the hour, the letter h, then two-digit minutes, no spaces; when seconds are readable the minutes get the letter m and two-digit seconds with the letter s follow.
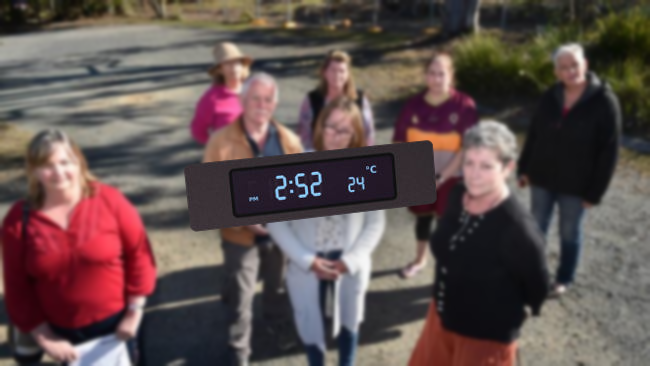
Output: 2h52
